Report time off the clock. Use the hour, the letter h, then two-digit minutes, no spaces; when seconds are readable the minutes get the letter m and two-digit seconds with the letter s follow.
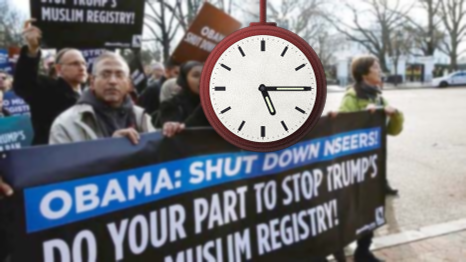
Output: 5h15
